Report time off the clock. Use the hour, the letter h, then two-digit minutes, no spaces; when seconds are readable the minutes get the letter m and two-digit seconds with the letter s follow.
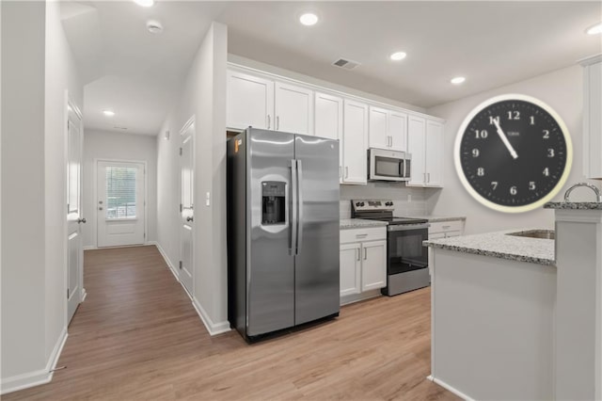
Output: 10h55
